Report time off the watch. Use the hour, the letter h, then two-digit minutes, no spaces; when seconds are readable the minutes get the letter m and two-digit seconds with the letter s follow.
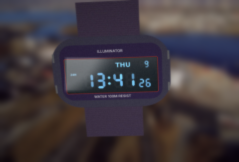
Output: 13h41m26s
